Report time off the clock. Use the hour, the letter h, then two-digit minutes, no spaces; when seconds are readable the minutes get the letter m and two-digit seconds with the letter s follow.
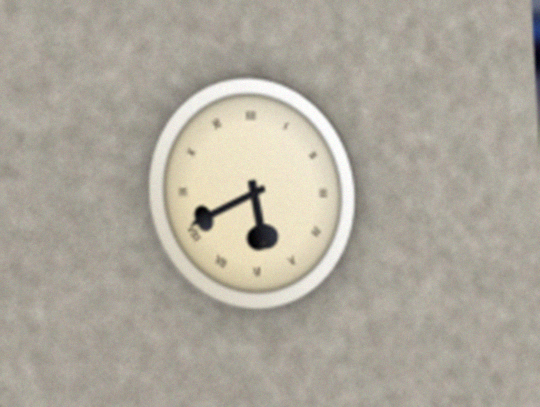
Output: 5h41
